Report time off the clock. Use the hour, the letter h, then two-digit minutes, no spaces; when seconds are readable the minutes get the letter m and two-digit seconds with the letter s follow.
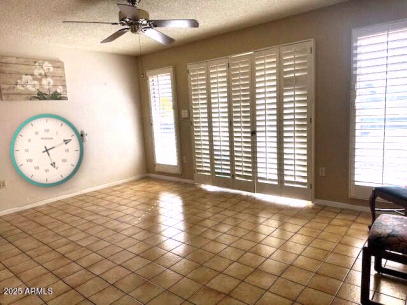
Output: 5h11
